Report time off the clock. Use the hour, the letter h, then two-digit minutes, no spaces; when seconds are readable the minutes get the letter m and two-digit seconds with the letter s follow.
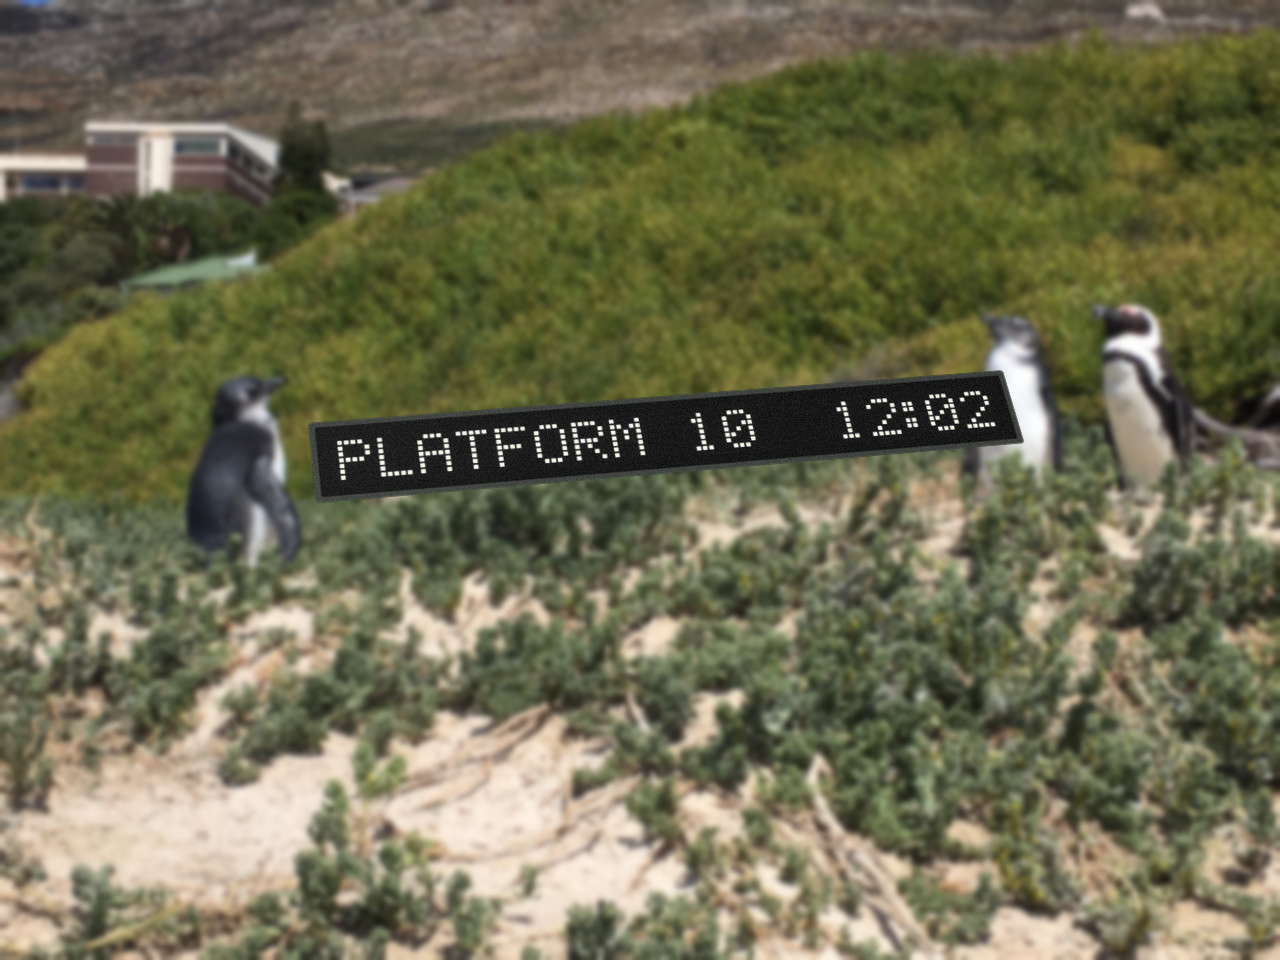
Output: 12h02
